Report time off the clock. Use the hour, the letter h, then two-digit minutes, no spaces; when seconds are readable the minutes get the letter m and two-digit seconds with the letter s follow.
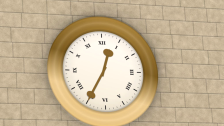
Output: 12h35
